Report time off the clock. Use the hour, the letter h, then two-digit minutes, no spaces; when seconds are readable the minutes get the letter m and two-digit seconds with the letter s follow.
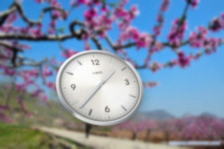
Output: 1h38
